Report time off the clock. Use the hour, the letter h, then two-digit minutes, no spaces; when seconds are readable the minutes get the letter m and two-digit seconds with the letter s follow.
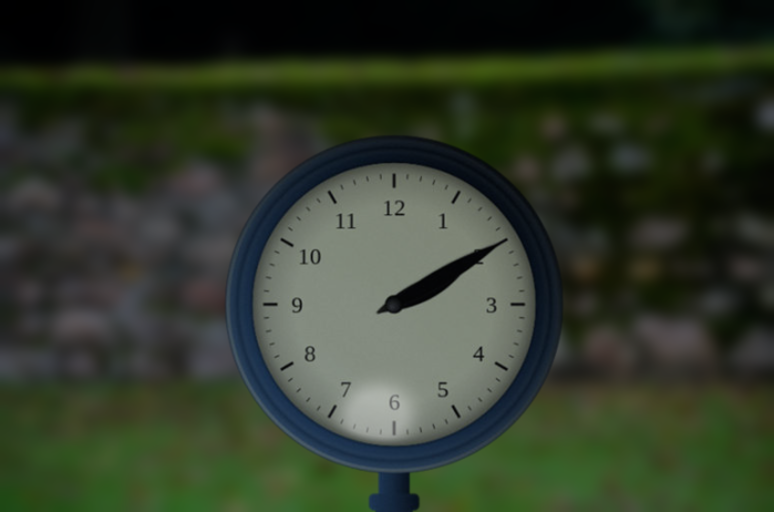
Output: 2h10
